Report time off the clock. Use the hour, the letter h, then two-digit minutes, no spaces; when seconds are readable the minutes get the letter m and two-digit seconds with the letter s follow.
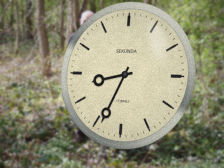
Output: 8h34
